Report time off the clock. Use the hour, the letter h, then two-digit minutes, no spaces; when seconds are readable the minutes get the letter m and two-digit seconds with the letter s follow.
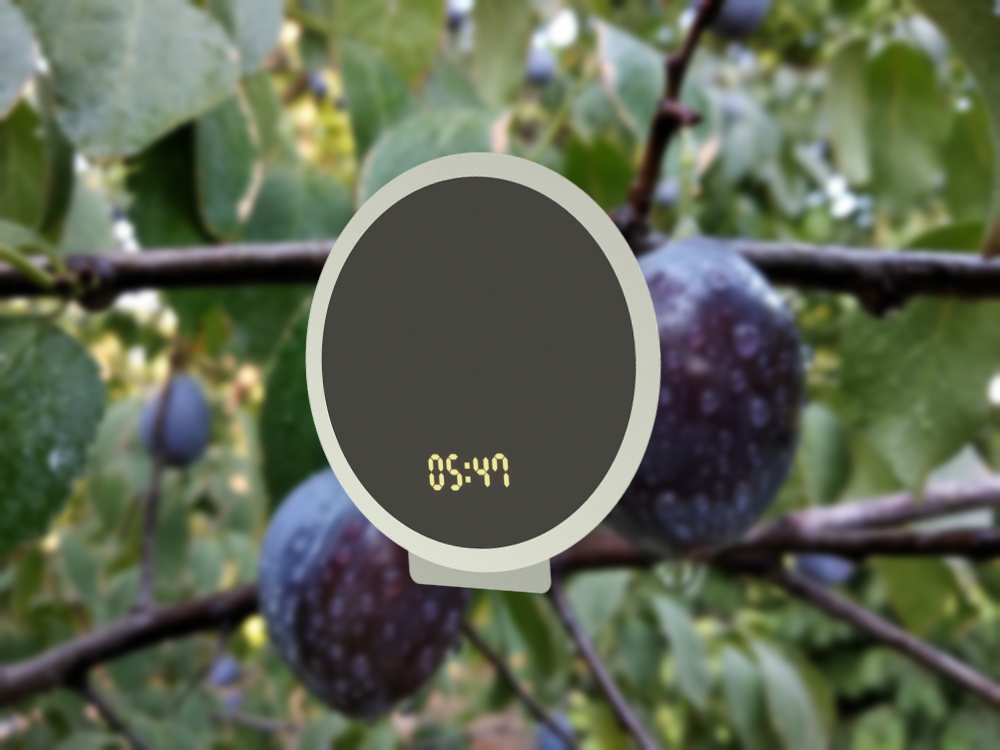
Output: 5h47
